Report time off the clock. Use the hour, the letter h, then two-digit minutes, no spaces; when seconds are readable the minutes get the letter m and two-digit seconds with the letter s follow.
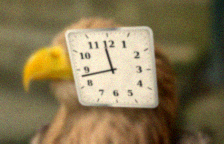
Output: 11h43
